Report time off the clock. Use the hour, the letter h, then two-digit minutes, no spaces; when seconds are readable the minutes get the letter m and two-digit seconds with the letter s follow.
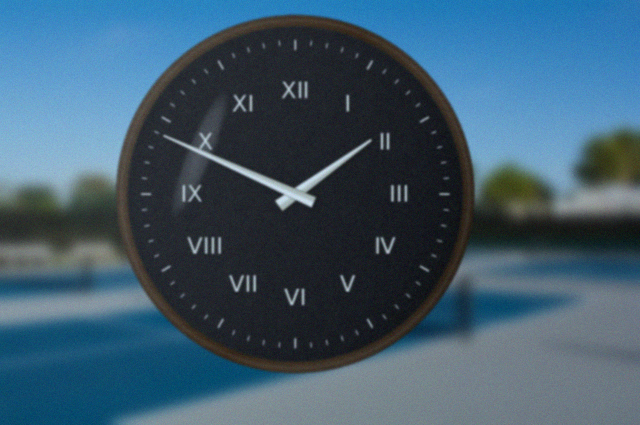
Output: 1h49
